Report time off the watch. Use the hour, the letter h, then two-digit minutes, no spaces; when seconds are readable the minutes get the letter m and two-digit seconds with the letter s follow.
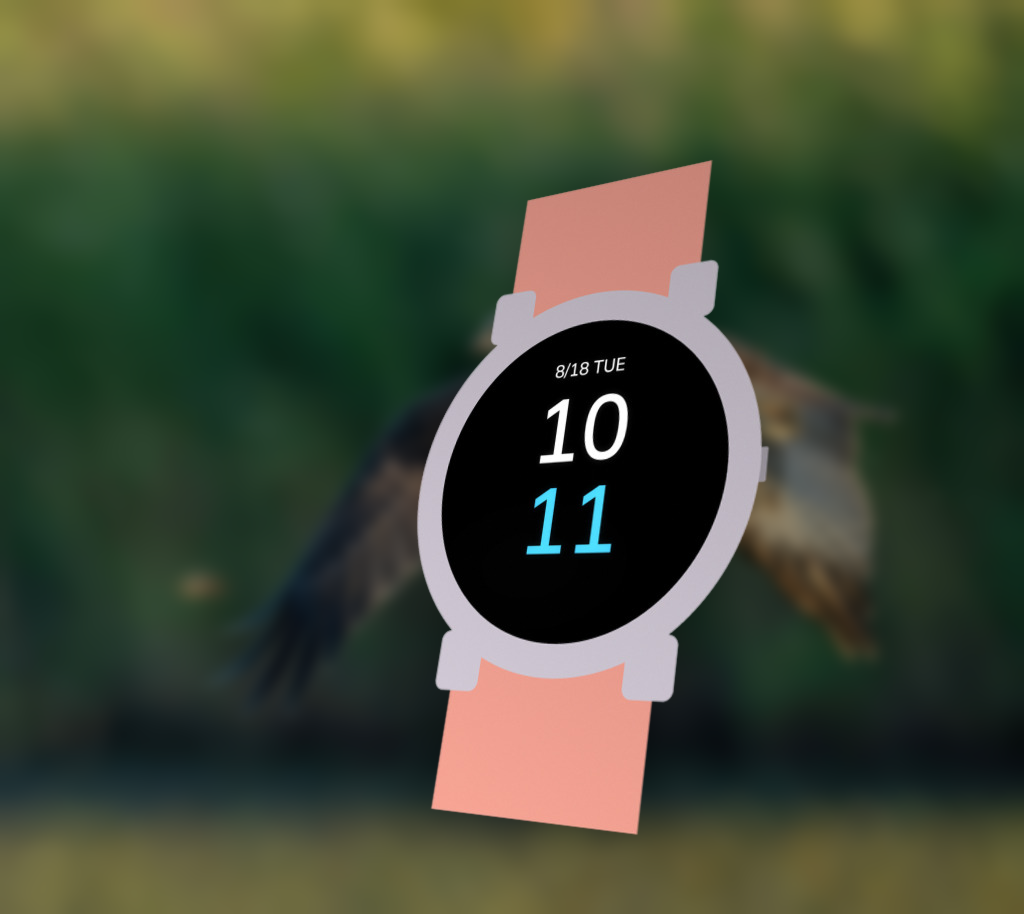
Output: 10h11
